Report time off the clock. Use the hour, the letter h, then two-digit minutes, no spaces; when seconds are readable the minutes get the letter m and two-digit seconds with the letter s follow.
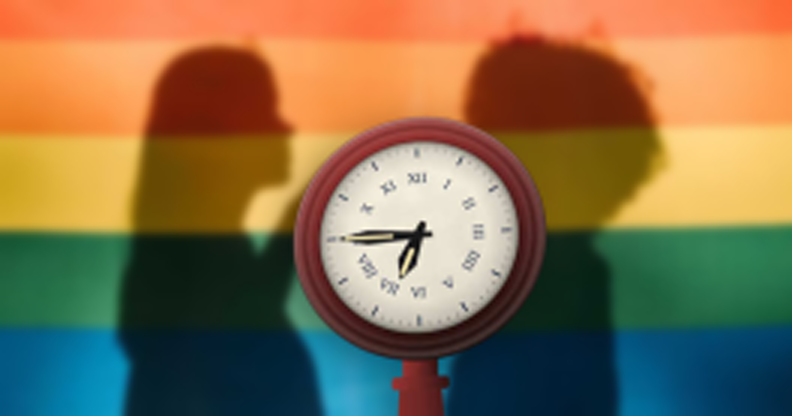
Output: 6h45
